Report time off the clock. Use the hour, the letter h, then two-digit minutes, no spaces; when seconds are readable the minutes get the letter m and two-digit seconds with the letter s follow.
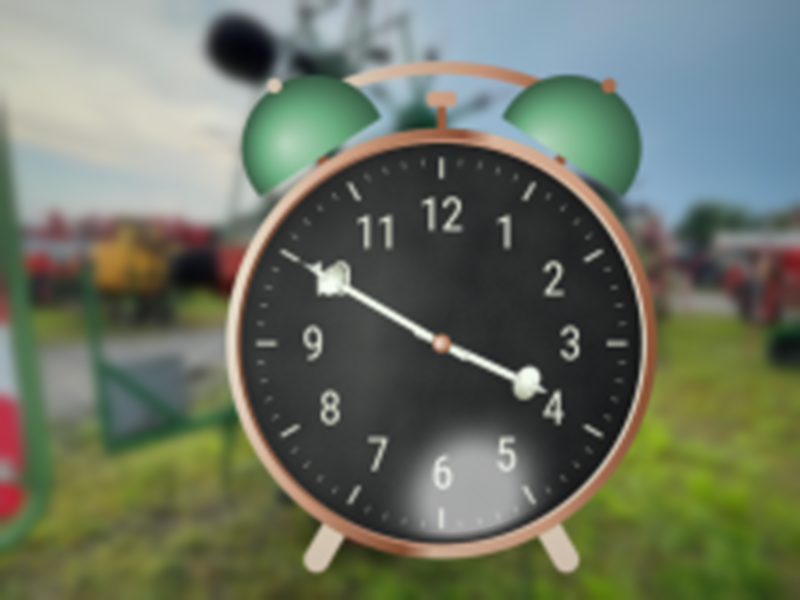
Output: 3h50
